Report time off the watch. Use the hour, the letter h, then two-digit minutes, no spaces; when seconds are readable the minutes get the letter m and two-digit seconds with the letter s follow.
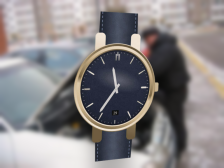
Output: 11h36
